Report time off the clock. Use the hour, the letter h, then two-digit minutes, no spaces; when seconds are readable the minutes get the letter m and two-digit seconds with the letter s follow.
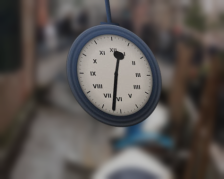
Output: 12h32
